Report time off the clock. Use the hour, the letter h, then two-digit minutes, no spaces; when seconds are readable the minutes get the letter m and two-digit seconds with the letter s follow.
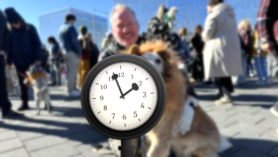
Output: 1h57
